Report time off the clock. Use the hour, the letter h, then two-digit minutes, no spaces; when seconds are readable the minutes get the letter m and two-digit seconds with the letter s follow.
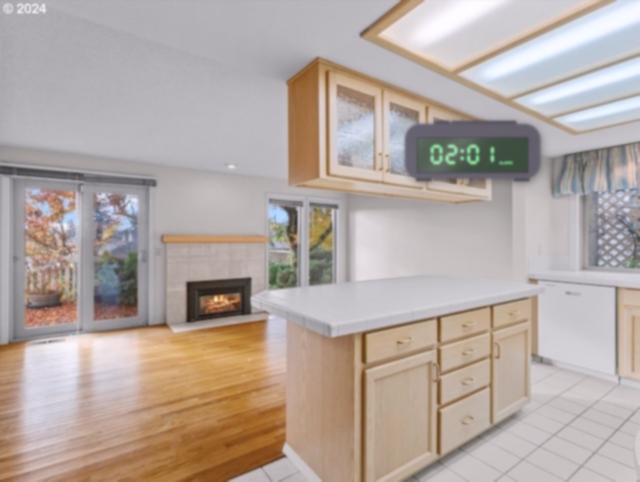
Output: 2h01
